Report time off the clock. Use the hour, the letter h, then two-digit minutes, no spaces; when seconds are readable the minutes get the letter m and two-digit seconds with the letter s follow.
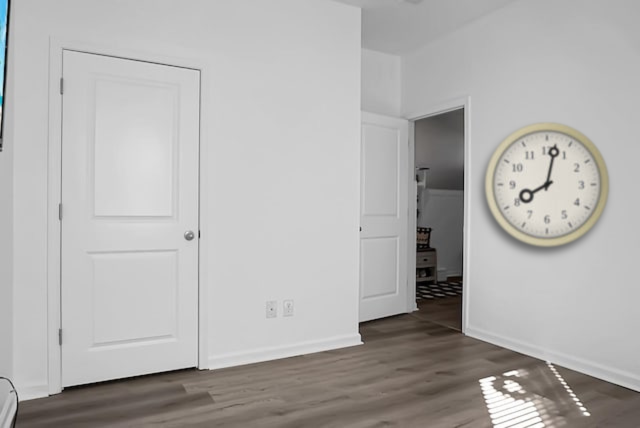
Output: 8h02
